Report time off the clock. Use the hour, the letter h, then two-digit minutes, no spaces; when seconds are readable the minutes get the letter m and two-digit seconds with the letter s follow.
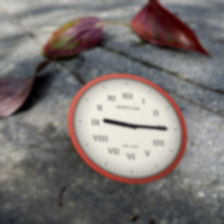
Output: 9h15
